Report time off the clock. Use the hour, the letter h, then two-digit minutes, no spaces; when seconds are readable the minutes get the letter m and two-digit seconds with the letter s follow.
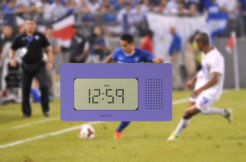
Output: 12h59
